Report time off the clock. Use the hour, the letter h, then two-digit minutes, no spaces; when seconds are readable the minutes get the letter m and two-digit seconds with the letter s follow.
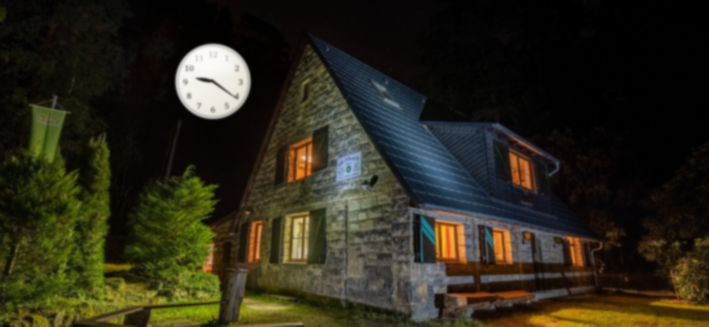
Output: 9h21
